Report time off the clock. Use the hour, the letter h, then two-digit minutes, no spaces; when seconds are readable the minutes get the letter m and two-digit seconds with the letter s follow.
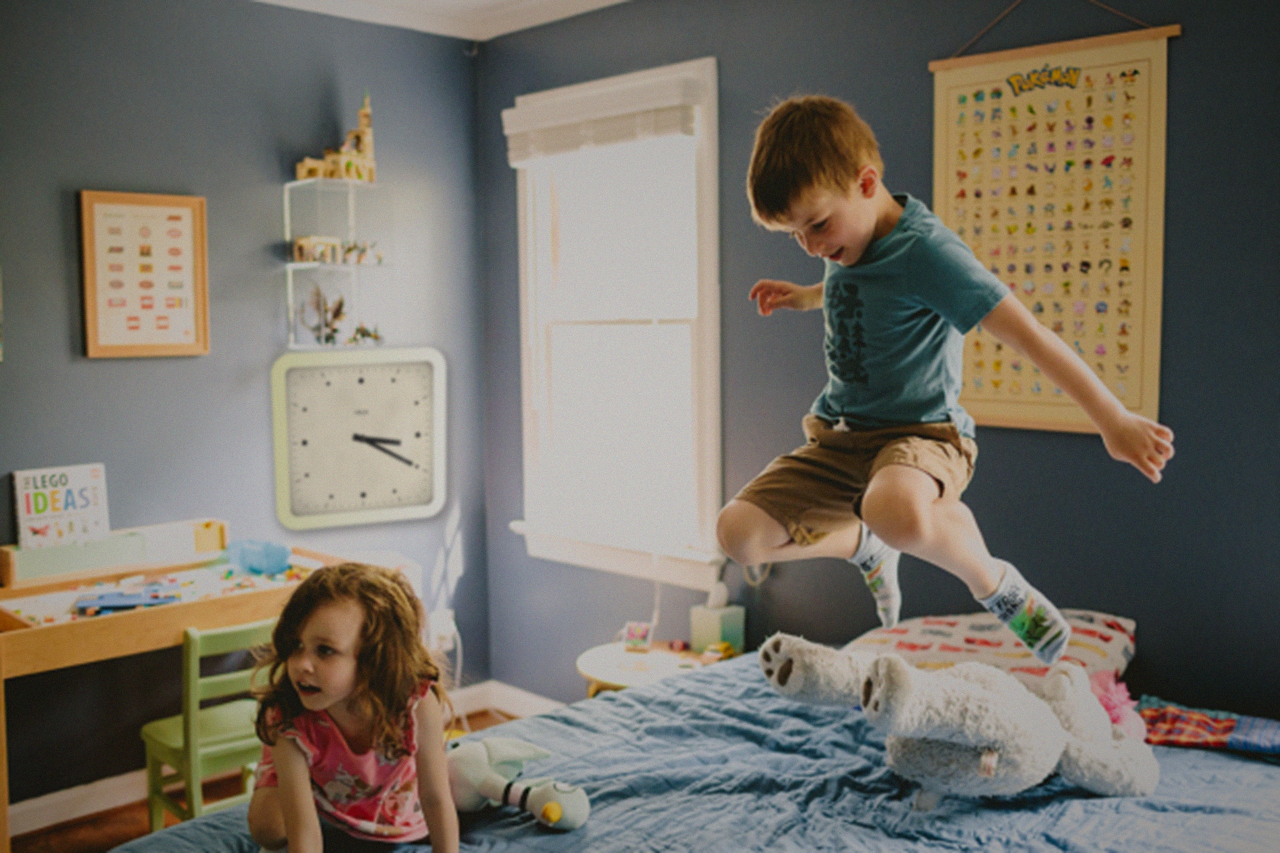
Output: 3h20
